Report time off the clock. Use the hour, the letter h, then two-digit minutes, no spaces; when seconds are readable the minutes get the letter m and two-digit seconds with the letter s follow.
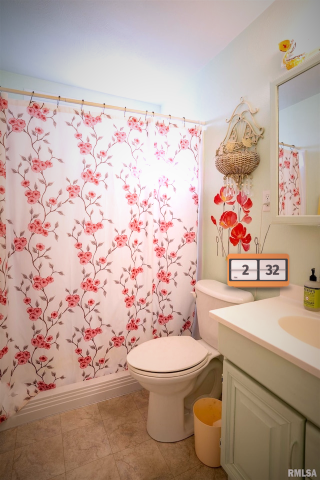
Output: 2h32
